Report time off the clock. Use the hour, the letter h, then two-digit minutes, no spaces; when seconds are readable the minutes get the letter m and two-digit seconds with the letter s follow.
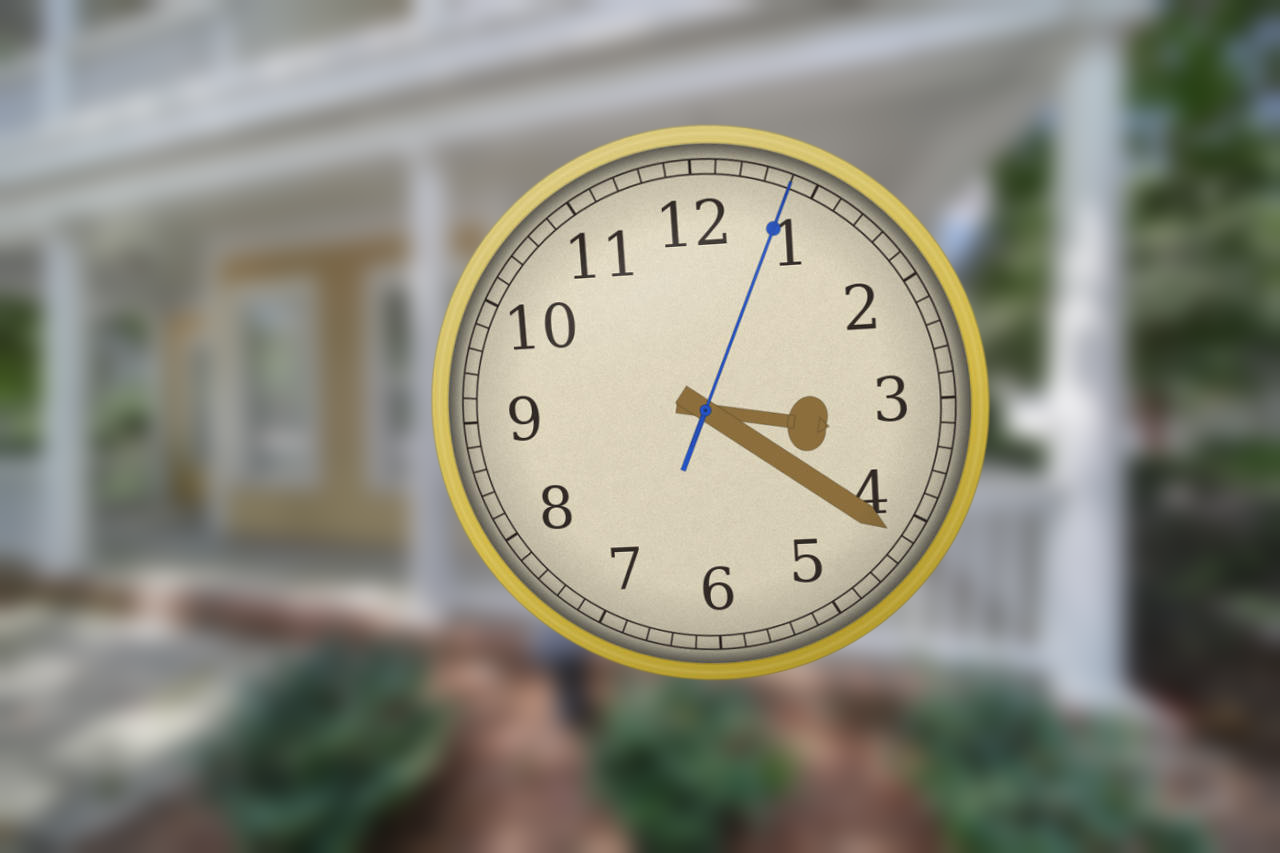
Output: 3h21m04s
